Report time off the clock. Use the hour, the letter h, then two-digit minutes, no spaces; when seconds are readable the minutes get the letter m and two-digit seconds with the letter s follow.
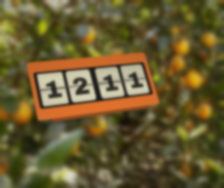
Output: 12h11
